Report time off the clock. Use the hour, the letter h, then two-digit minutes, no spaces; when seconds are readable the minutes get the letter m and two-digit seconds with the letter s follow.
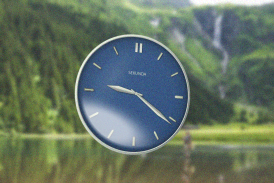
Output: 9h21
